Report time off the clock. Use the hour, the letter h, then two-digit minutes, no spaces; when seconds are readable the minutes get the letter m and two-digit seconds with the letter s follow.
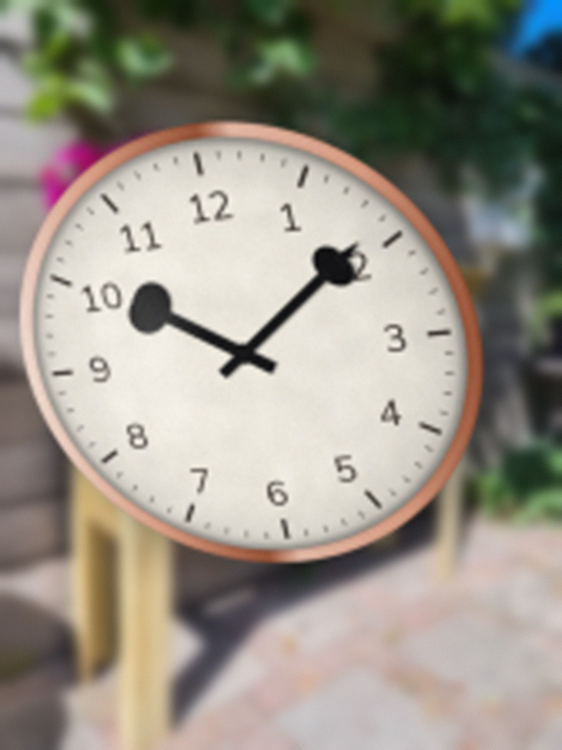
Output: 10h09
